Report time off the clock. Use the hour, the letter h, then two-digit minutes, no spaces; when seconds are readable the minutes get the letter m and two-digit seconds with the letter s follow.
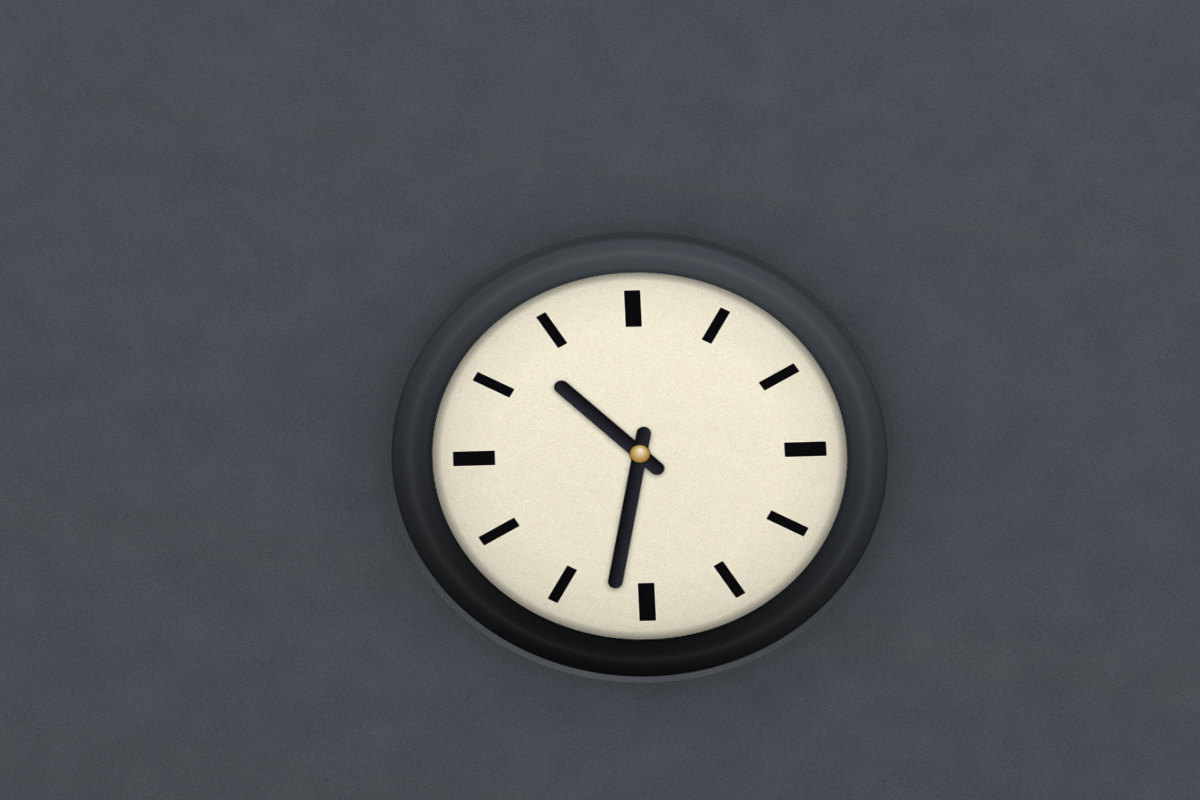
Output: 10h32
